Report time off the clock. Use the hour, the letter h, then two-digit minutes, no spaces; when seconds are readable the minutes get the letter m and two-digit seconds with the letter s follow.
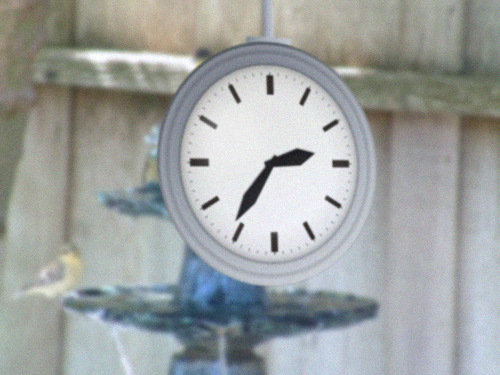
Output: 2h36
